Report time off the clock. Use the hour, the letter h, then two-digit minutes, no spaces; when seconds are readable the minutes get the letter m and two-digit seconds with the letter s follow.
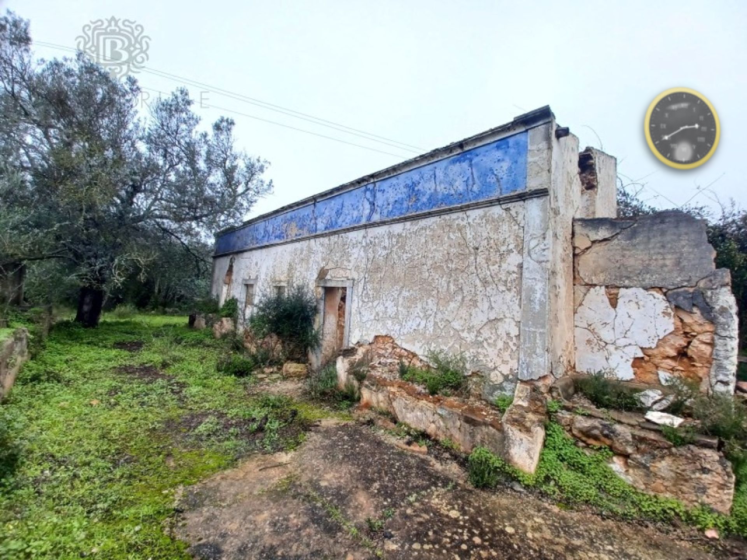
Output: 2h40
